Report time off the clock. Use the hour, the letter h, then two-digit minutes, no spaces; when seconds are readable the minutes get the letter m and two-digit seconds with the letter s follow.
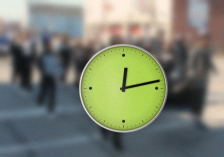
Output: 12h13
